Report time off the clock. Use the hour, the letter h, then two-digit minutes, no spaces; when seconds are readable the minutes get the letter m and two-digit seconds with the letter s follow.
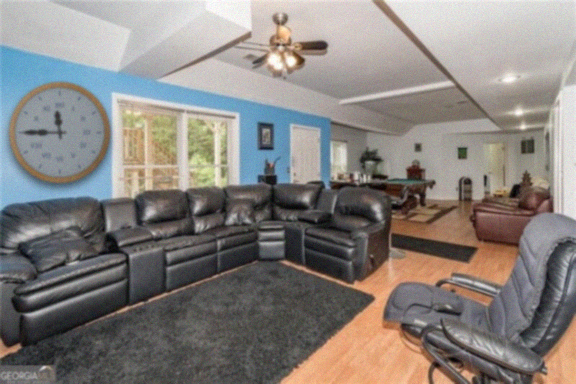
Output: 11h45
